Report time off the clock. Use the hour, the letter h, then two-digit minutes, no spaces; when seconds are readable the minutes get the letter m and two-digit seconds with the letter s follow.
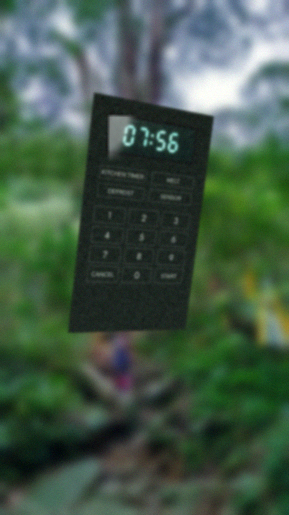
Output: 7h56
